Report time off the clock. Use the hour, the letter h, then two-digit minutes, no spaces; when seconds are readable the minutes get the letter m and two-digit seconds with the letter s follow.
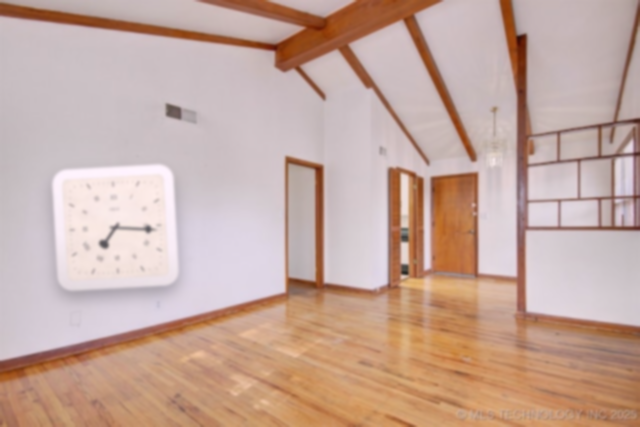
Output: 7h16
